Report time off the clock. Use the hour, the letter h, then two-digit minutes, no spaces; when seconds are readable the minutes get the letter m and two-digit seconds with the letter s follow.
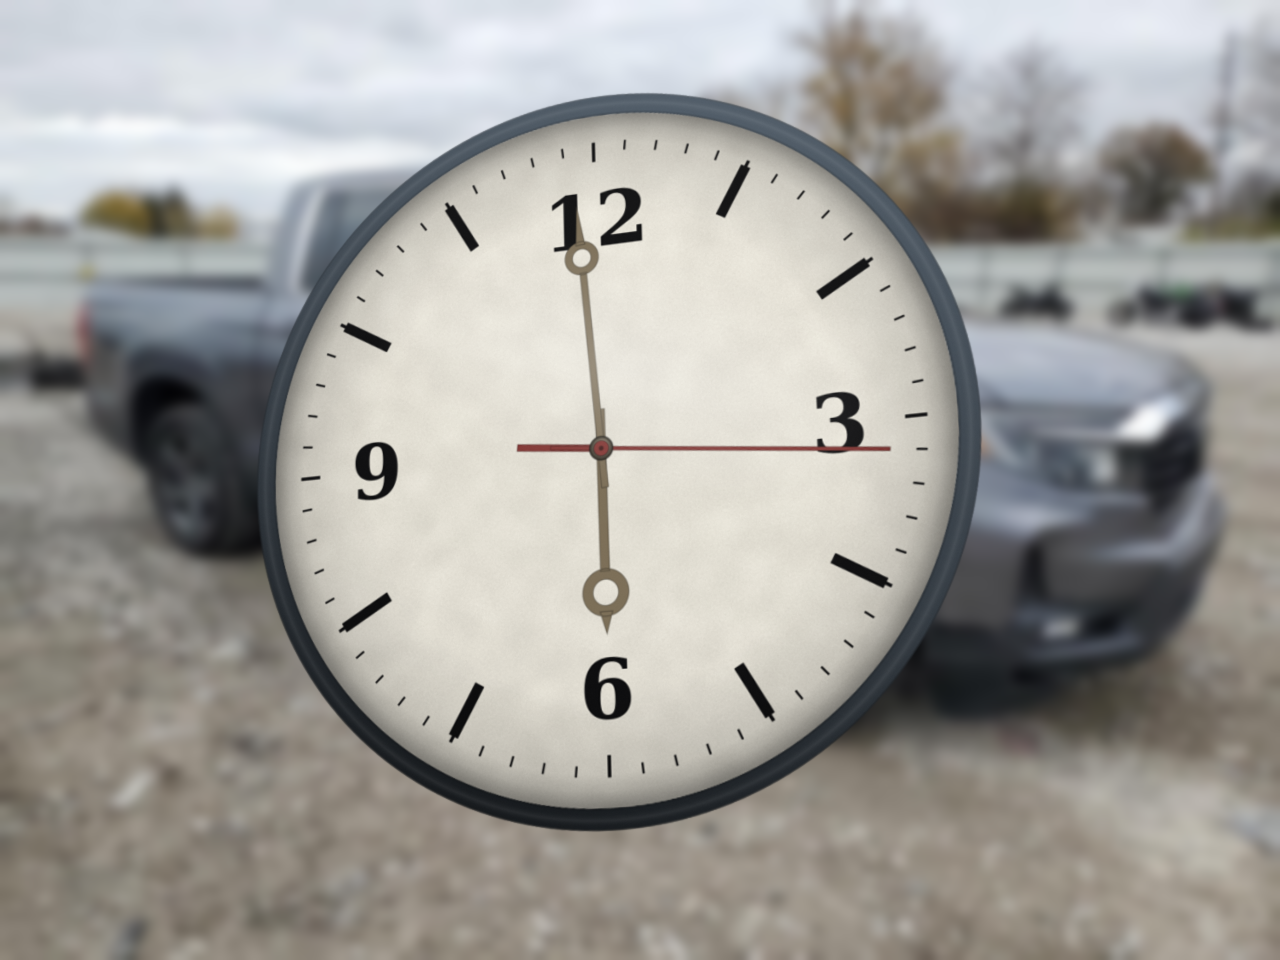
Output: 5h59m16s
